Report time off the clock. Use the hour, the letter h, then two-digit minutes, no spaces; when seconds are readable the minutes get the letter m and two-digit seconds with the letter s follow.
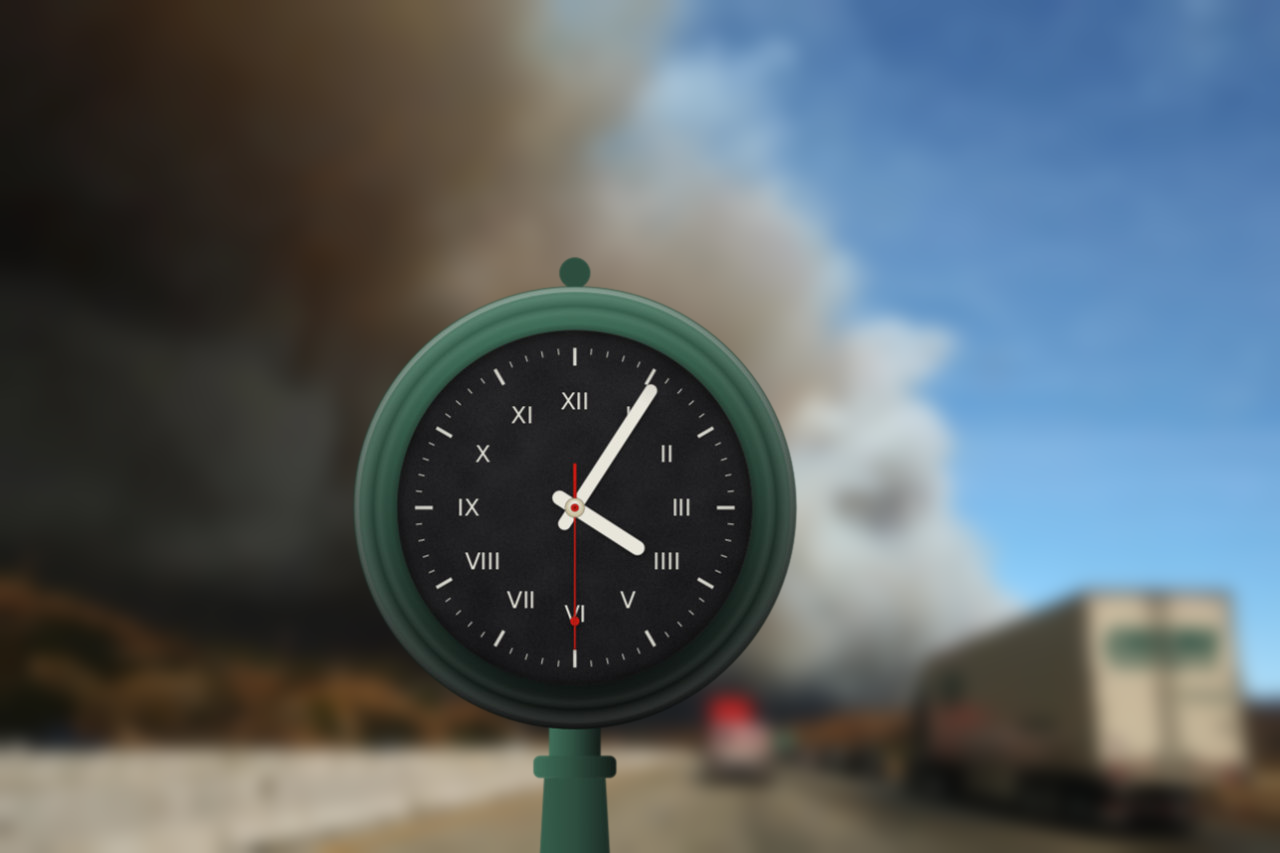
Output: 4h05m30s
